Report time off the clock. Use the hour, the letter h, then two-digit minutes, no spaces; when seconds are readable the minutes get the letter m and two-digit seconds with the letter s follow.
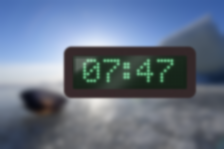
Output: 7h47
